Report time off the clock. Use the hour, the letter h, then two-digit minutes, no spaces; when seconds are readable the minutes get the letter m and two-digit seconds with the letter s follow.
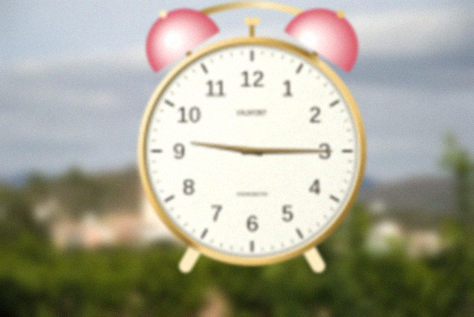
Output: 9h15
